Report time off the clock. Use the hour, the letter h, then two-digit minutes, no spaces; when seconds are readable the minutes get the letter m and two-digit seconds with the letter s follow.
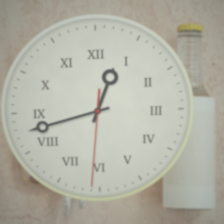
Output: 12h42m31s
